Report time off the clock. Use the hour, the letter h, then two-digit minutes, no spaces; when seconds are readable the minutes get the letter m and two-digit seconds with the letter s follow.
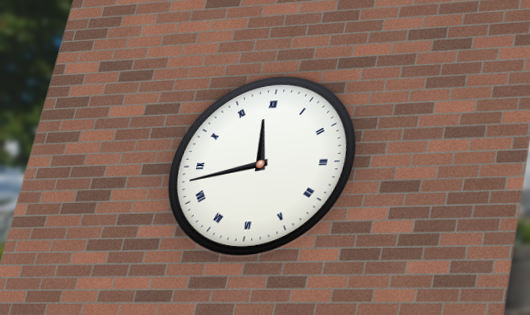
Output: 11h43
